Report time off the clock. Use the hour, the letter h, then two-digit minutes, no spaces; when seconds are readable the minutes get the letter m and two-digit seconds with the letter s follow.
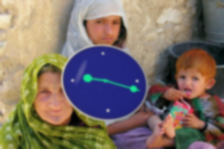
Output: 9h18
